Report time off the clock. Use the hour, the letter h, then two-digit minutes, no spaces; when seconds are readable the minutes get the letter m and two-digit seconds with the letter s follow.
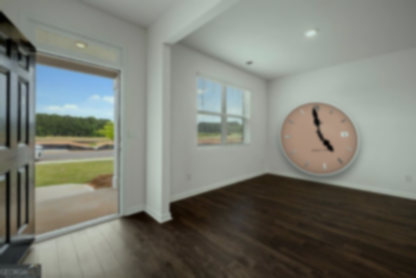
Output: 4h59
